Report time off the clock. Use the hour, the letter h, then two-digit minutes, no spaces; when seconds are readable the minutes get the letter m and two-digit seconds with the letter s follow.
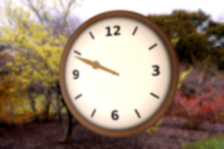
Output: 9h49
